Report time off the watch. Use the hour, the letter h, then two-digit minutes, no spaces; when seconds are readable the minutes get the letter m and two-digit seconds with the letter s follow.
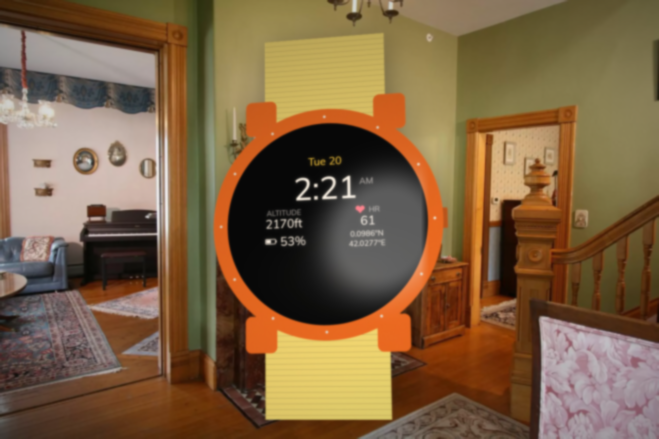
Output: 2h21
